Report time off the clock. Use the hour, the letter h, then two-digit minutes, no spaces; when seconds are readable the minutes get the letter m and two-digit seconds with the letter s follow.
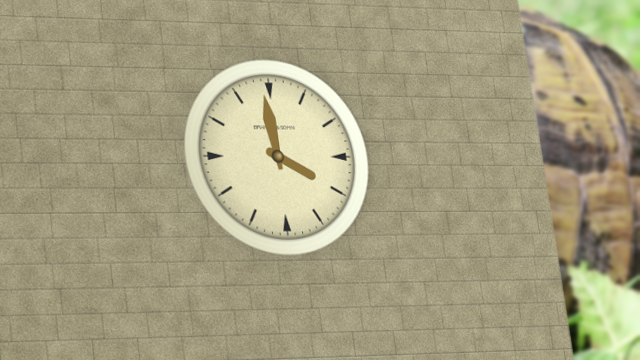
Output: 3h59
